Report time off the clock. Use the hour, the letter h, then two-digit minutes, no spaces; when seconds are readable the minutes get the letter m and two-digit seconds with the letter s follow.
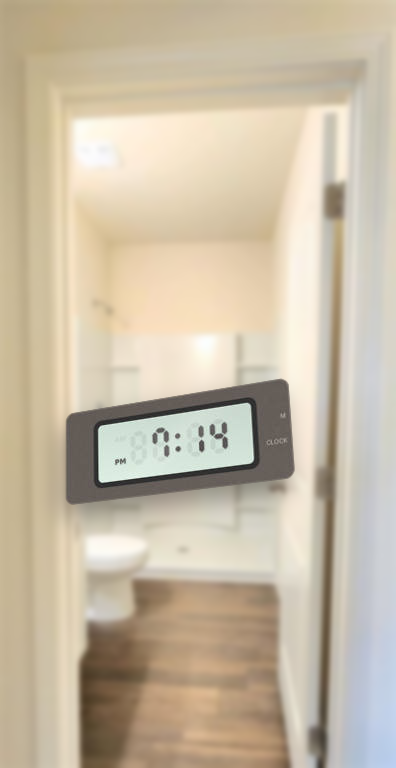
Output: 7h14
